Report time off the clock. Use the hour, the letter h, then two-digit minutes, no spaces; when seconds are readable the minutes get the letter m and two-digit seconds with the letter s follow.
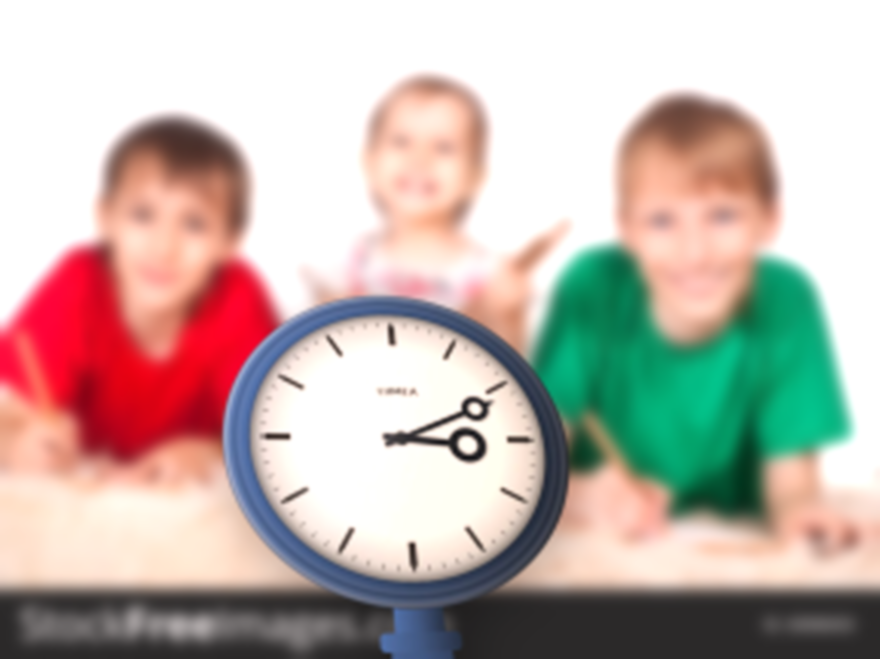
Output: 3h11
